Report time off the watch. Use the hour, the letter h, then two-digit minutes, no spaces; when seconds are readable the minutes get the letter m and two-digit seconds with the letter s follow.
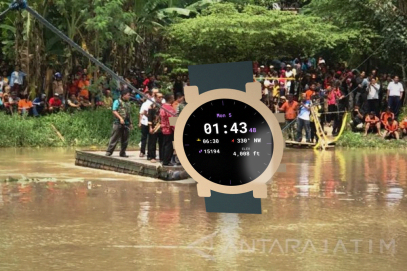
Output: 1h43
